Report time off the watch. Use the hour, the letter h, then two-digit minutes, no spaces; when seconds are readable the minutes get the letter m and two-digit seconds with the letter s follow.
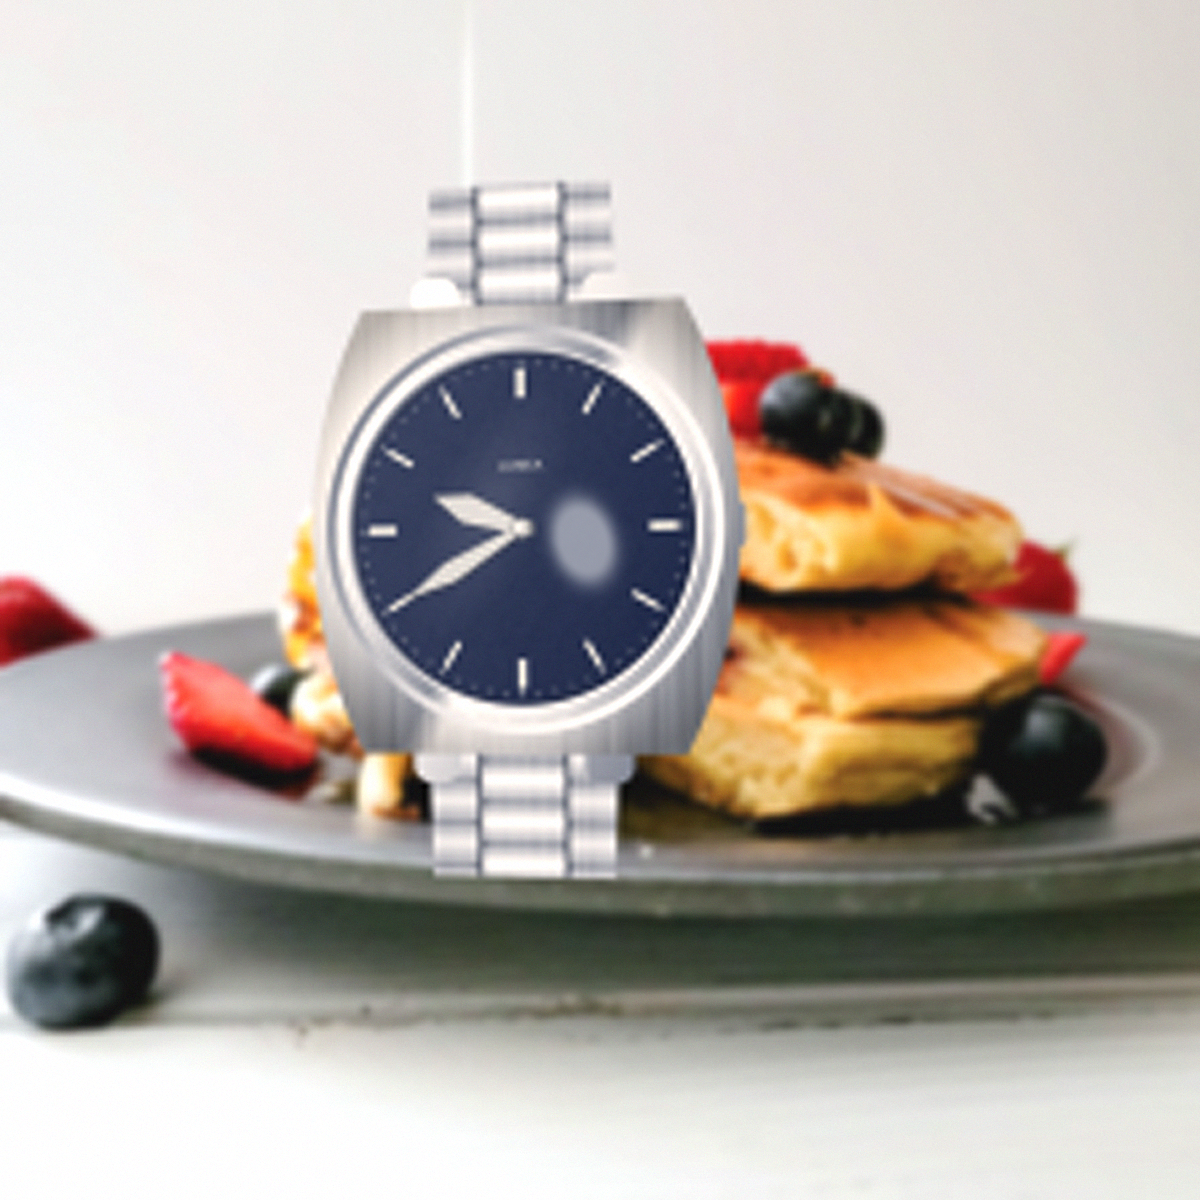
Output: 9h40
